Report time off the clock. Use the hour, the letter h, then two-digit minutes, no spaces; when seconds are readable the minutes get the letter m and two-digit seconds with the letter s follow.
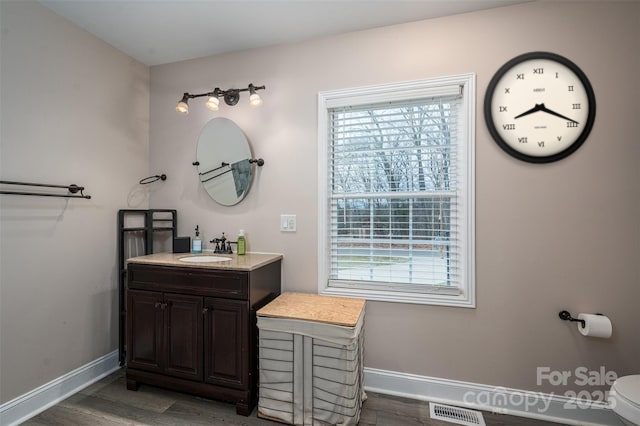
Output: 8h19
